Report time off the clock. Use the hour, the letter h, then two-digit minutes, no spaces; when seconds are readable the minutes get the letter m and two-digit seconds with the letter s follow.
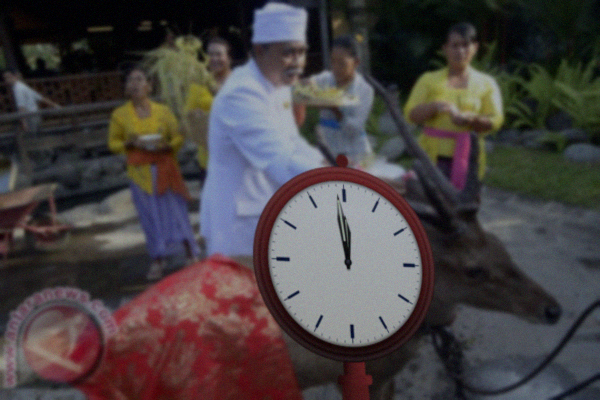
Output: 11h59
